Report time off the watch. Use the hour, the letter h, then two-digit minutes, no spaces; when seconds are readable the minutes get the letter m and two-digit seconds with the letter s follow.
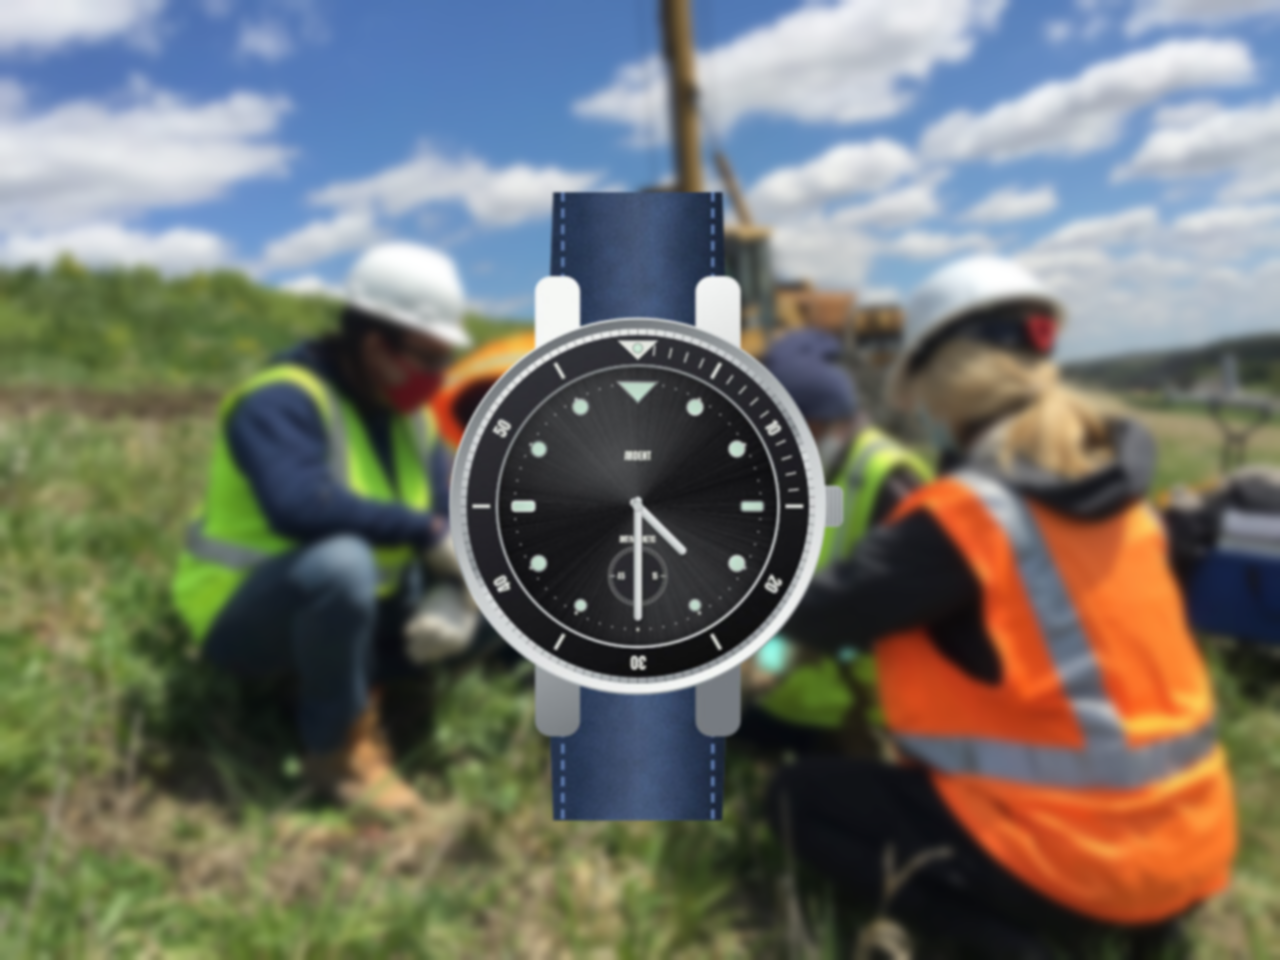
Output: 4h30
